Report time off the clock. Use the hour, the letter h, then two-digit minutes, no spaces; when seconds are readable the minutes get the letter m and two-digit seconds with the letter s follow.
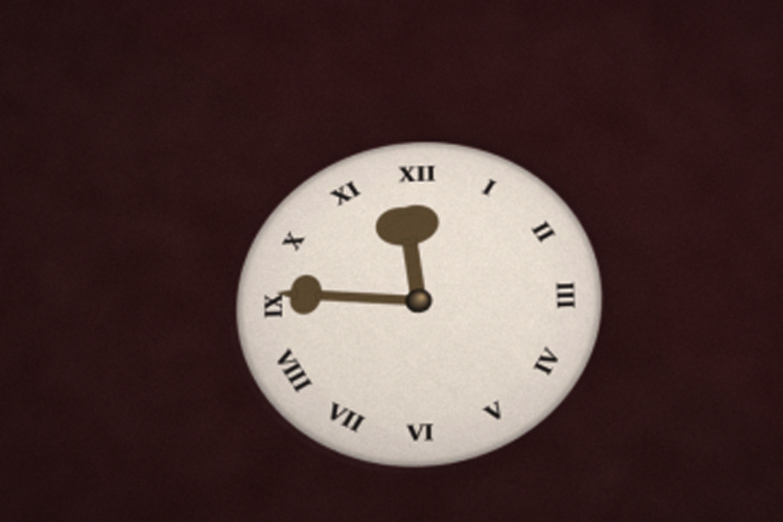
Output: 11h46
